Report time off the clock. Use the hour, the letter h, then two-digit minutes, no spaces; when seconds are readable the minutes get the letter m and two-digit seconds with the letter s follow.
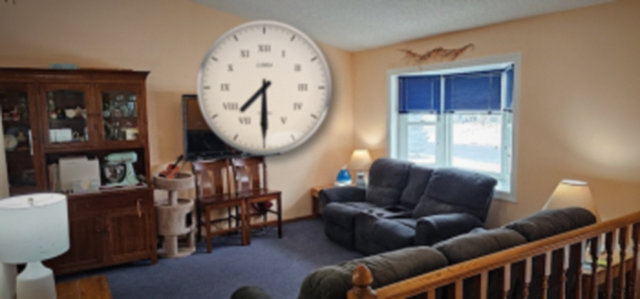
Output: 7h30
